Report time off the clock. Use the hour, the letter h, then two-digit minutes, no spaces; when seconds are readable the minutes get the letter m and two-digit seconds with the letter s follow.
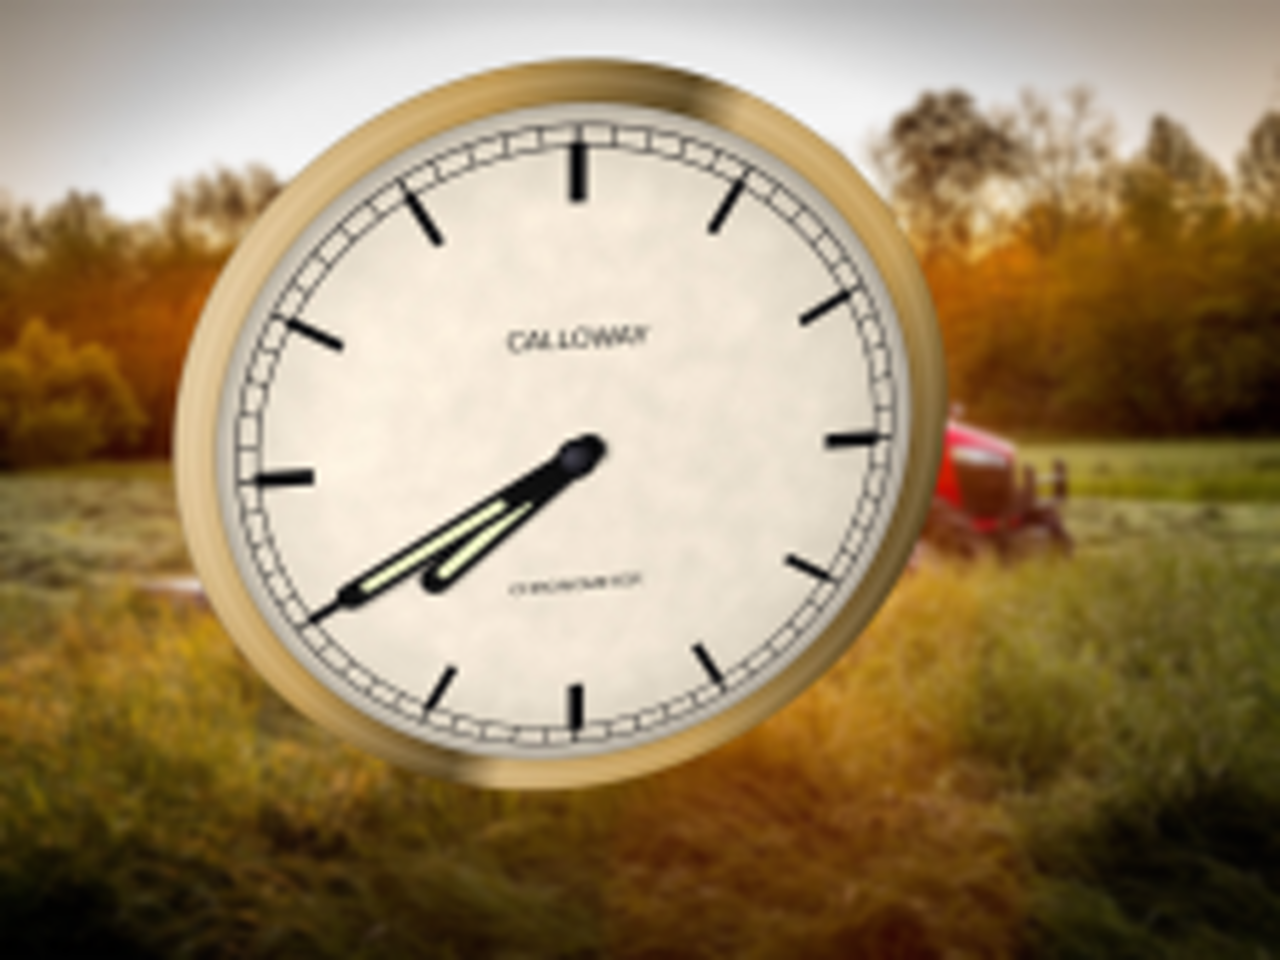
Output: 7h40
